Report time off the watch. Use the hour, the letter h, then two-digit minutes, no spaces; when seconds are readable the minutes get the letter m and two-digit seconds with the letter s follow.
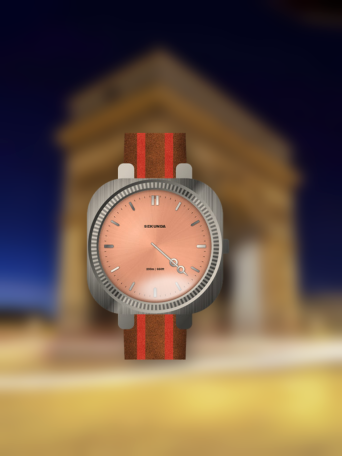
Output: 4h22
